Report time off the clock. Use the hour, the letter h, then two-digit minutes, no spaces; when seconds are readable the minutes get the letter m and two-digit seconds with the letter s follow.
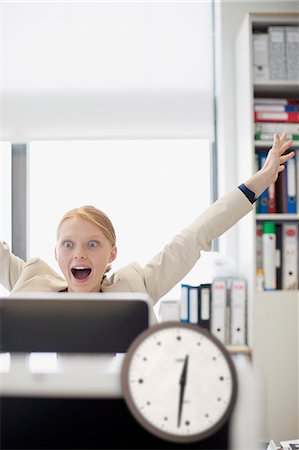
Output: 12h32
